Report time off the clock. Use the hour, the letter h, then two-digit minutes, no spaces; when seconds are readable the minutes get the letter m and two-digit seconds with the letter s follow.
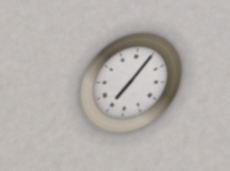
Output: 7h05
